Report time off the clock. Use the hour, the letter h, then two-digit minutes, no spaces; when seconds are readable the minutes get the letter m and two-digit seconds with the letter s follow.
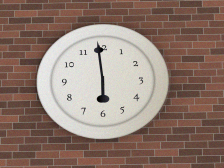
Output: 5h59
